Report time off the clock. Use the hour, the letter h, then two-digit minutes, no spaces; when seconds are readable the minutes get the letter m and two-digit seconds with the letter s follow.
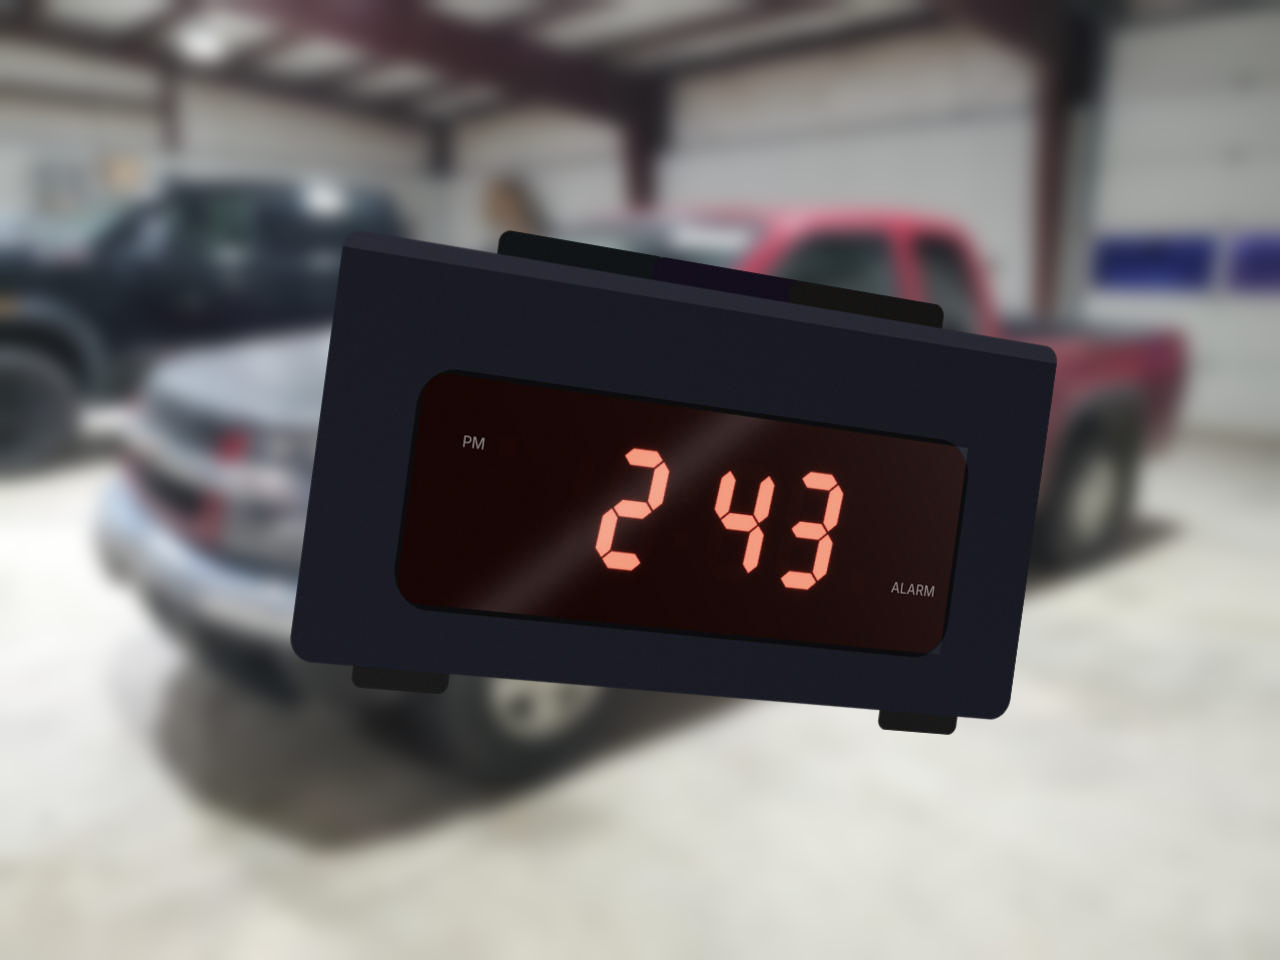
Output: 2h43
